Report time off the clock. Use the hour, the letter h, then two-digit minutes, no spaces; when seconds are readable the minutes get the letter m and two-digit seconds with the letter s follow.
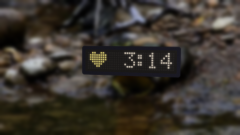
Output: 3h14
